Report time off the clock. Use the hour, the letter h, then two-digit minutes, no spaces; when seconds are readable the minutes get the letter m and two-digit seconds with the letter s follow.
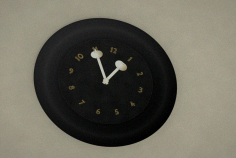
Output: 12h55
